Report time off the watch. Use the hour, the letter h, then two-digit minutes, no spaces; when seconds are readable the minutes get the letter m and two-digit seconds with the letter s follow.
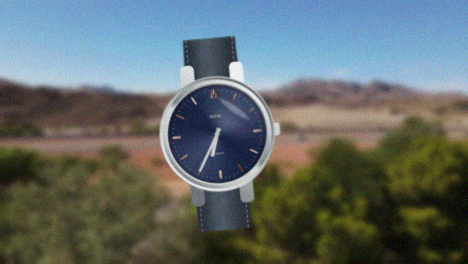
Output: 6h35
